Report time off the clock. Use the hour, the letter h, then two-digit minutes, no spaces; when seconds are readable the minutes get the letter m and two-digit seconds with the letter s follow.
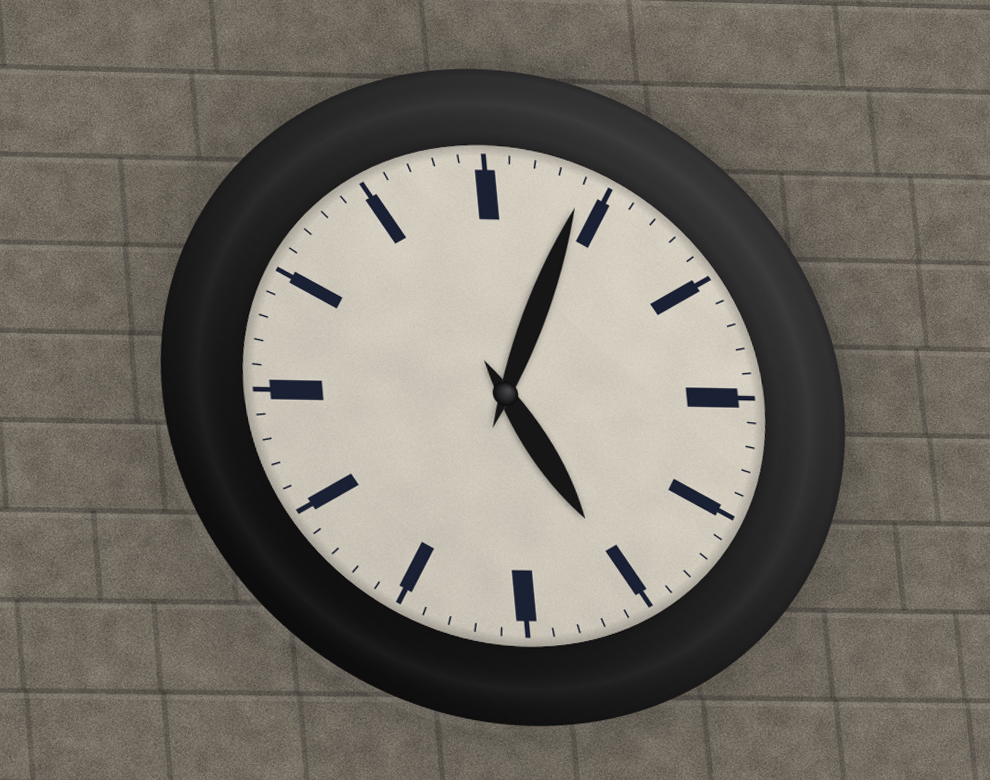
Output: 5h04
